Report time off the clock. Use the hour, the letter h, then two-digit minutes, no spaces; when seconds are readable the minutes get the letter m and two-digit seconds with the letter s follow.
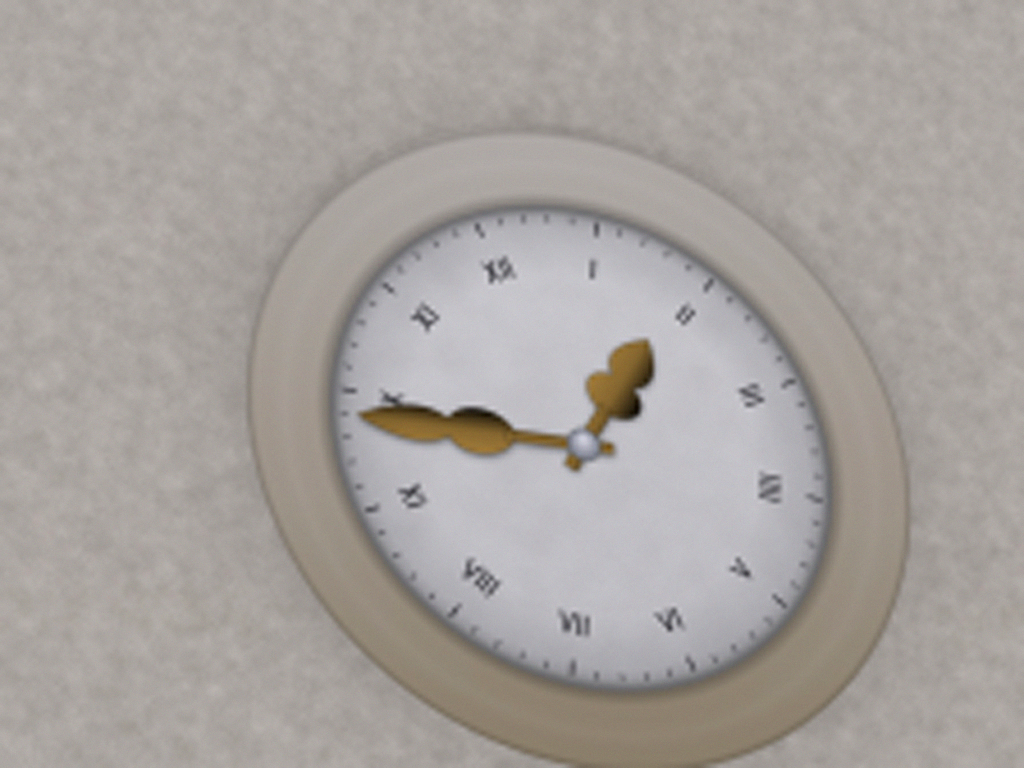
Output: 1h49
